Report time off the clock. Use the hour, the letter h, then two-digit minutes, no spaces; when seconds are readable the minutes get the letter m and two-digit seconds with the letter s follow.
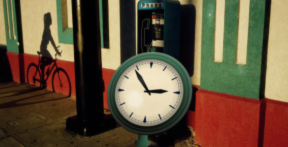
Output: 2h54
